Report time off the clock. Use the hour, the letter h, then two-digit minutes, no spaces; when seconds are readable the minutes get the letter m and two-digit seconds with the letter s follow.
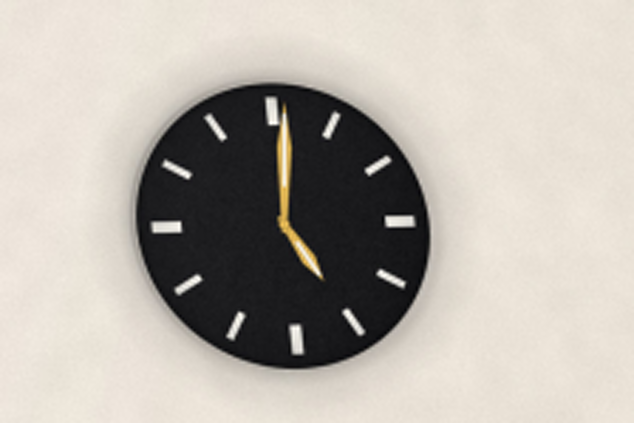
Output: 5h01
